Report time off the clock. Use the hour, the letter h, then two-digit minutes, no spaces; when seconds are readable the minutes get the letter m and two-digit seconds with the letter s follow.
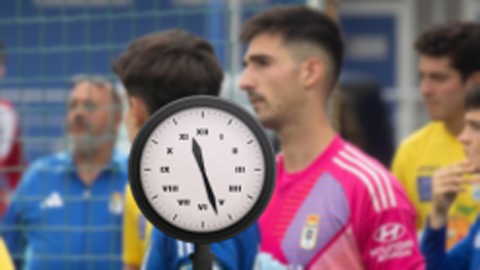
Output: 11h27
